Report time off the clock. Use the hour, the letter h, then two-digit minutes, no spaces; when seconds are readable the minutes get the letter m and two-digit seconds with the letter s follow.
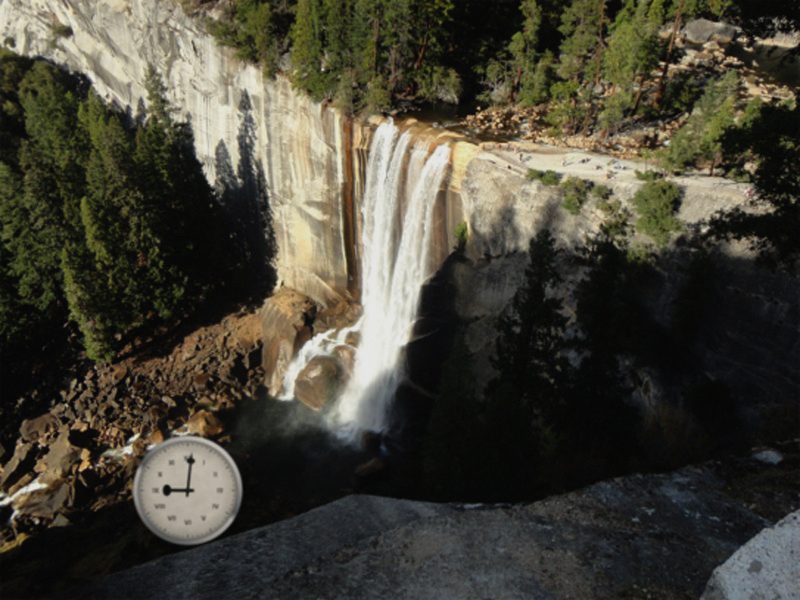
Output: 9h01
